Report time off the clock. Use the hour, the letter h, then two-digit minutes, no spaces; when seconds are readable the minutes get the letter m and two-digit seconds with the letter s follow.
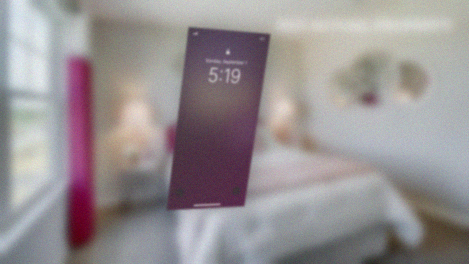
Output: 5h19
